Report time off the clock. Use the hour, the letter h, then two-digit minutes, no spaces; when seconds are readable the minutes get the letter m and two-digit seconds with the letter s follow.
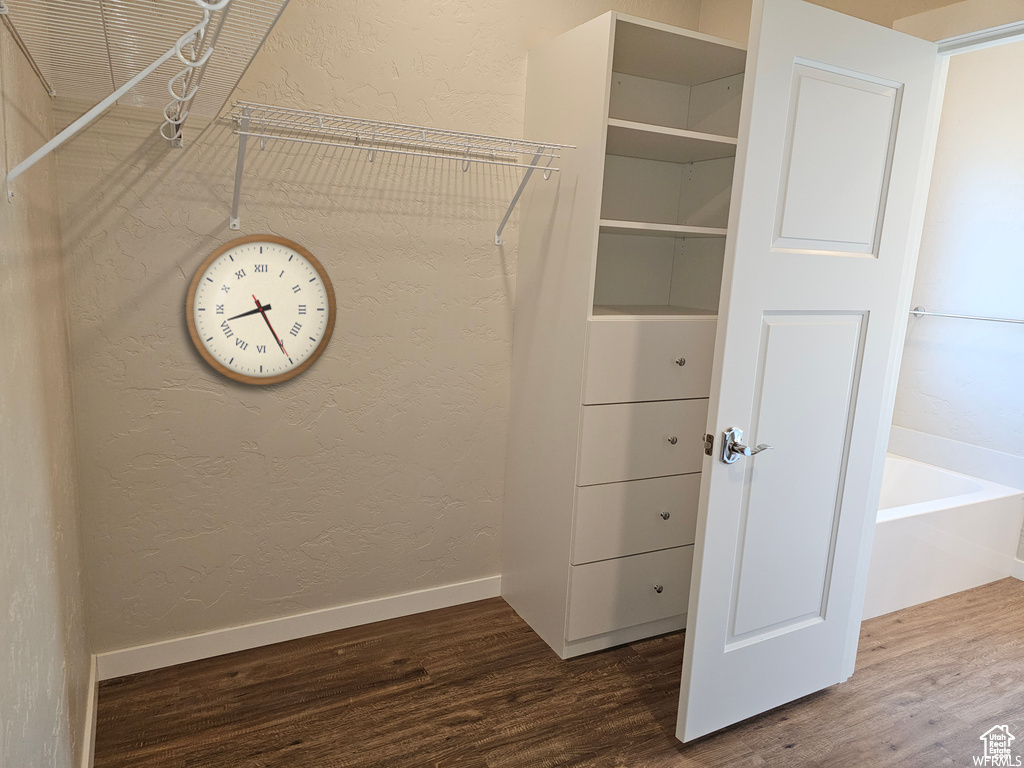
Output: 8h25m25s
